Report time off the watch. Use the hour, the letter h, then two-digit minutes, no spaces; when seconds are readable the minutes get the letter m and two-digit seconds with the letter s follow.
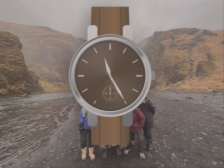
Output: 11h25
